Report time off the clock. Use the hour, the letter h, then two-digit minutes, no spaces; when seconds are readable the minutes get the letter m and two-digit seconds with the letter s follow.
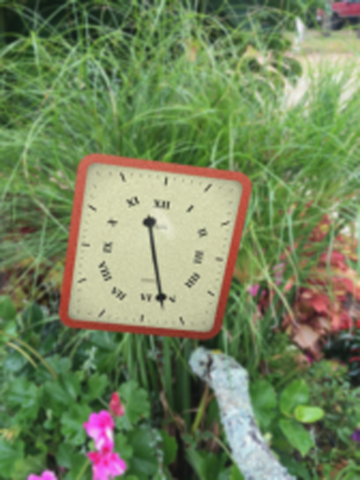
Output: 11h27
